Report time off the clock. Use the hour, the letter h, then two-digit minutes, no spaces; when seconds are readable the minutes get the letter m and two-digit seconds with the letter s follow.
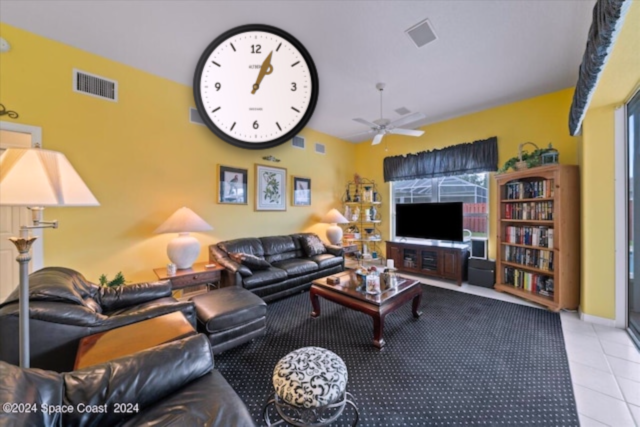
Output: 1h04
